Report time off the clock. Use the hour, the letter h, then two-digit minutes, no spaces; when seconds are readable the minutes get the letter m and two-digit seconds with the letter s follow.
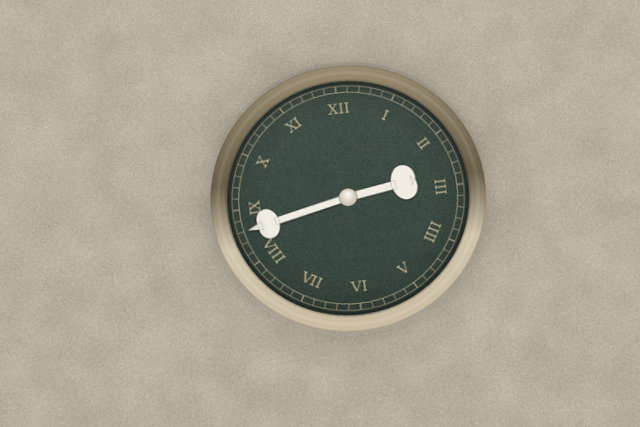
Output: 2h43
